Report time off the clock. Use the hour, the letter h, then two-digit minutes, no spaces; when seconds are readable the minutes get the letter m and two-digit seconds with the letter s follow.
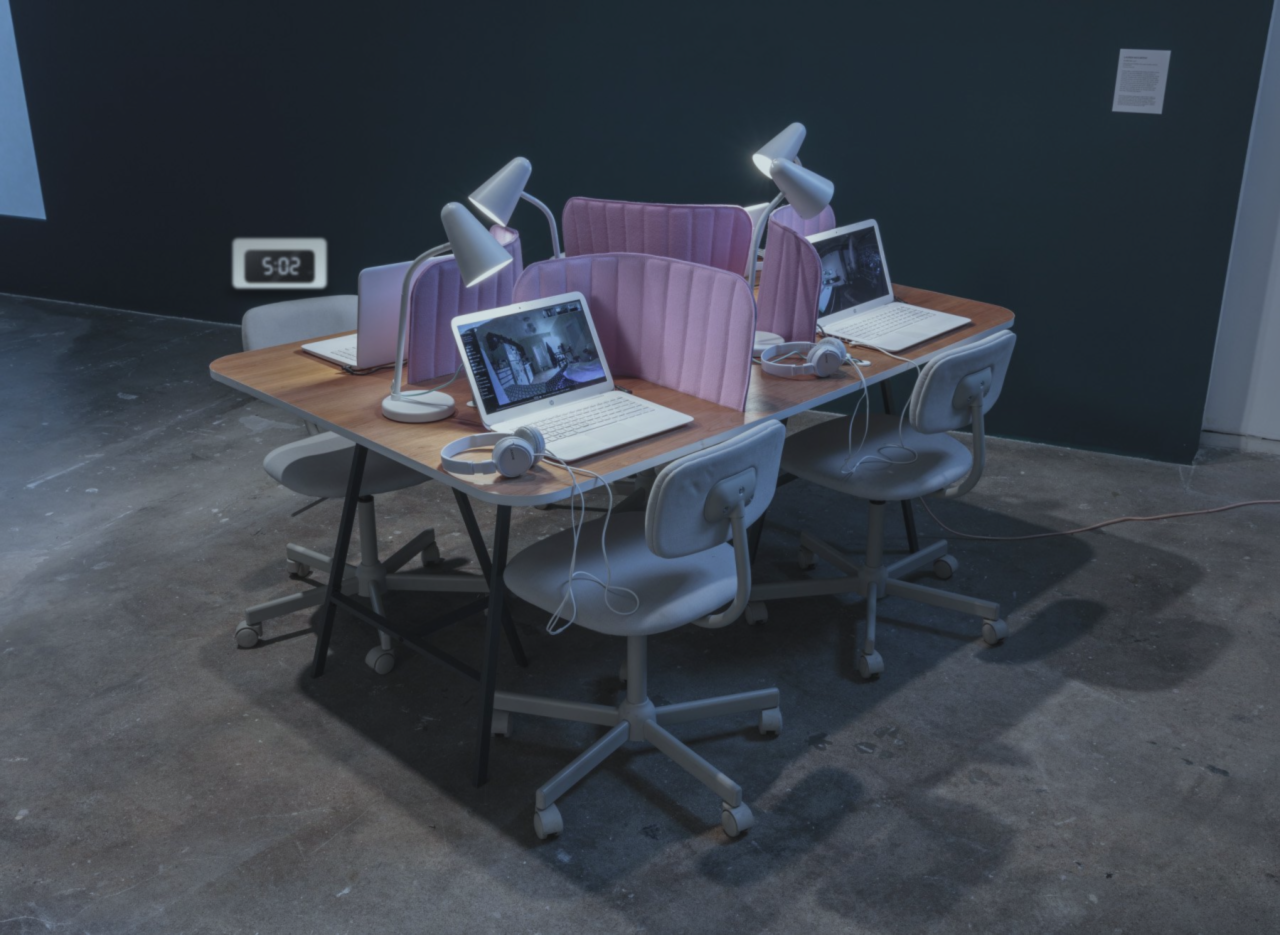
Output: 5h02
